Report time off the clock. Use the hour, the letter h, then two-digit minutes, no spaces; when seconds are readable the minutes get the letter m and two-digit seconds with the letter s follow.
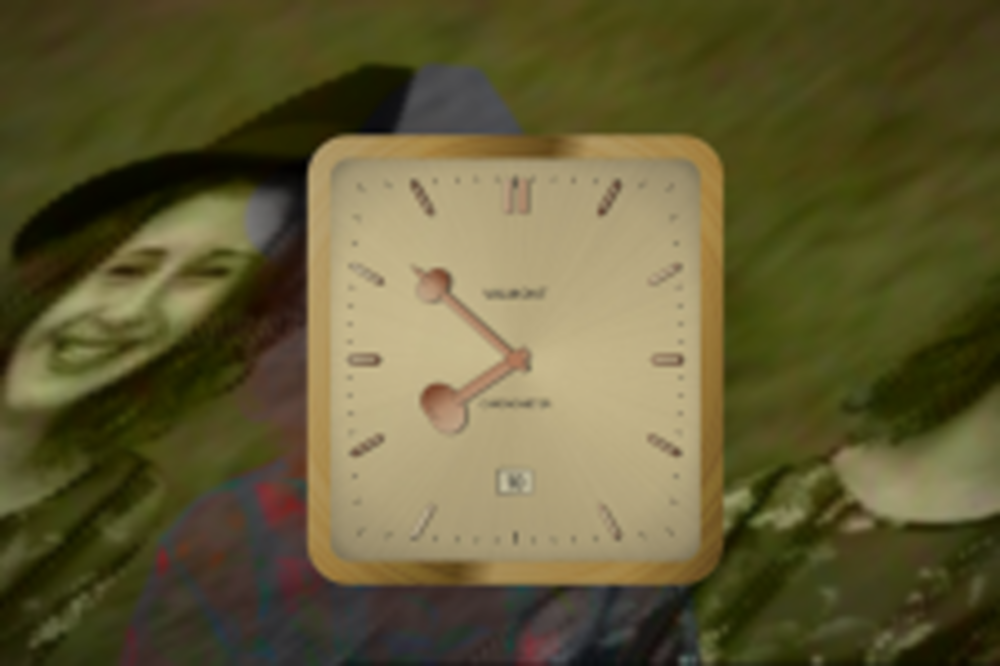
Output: 7h52
